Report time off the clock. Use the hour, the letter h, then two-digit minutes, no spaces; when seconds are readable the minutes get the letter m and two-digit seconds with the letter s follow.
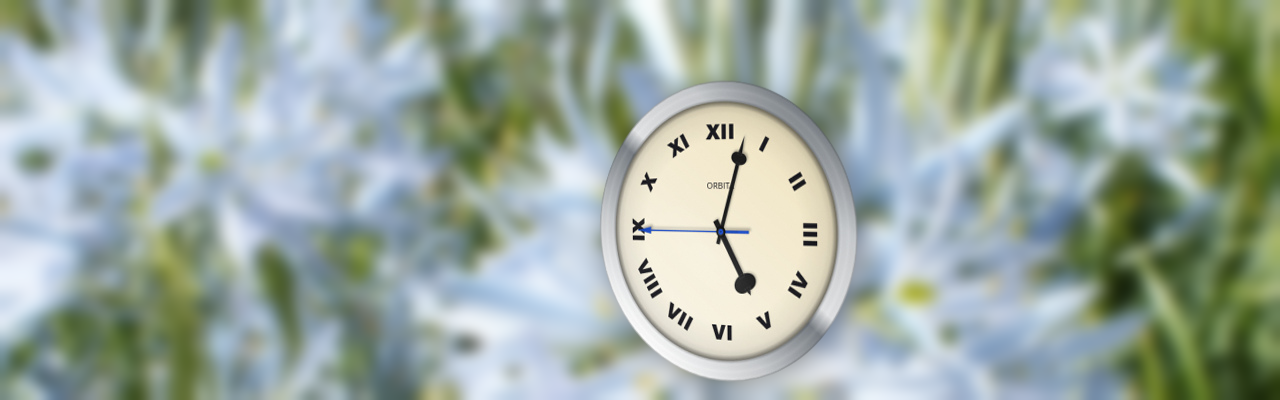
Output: 5h02m45s
